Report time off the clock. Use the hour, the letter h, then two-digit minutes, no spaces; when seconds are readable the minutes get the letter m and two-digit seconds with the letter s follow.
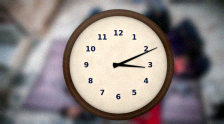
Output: 3h11
